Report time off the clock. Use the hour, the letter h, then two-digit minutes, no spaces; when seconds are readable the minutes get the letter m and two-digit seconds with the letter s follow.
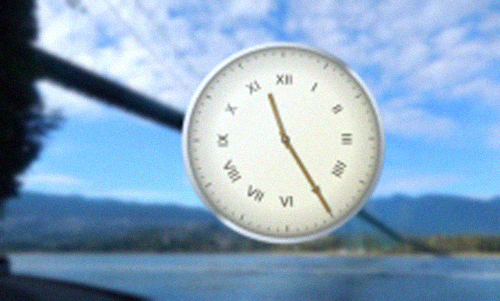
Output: 11h25
